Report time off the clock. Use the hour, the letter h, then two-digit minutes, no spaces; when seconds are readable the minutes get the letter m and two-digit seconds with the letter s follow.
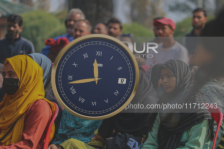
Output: 11h43
